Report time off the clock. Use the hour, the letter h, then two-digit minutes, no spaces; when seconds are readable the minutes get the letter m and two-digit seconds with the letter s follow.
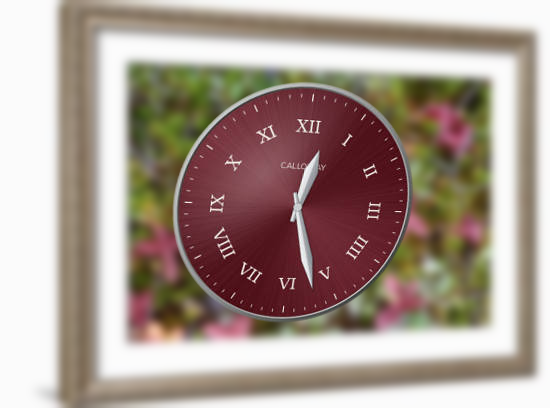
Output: 12h27
